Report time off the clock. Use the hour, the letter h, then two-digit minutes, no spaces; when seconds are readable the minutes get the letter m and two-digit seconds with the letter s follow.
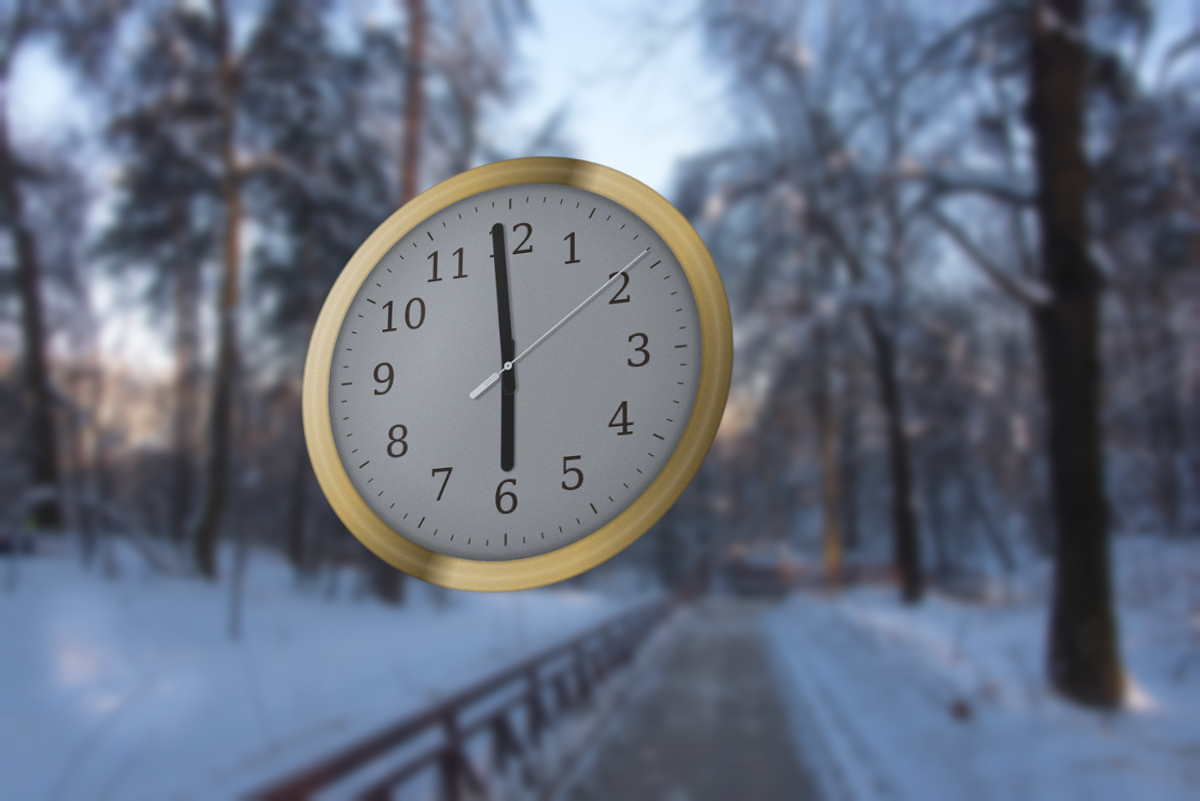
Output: 5h59m09s
